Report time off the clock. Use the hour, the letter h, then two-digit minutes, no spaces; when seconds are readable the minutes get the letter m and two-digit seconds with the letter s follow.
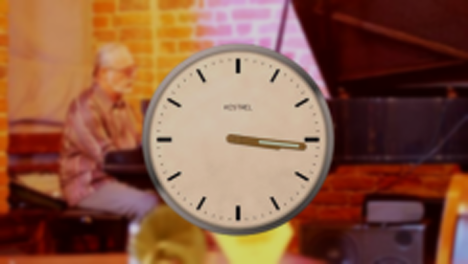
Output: 3h16
